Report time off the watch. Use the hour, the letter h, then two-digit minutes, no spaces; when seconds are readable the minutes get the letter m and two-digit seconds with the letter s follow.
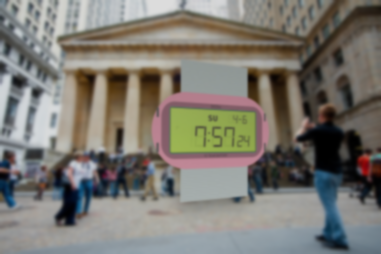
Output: 7h57
